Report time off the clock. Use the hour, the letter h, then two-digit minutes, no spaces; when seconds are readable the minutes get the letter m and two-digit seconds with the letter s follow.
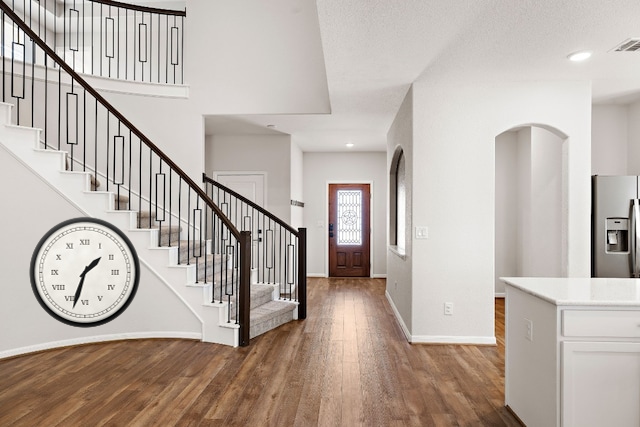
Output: 1h33
